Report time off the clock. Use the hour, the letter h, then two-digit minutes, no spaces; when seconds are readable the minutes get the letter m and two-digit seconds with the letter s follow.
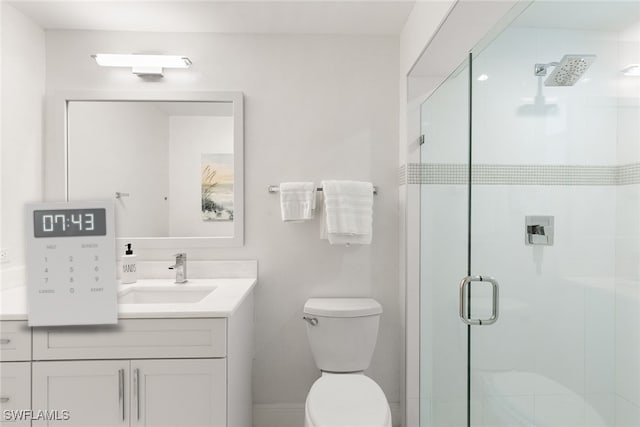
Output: 7h43
